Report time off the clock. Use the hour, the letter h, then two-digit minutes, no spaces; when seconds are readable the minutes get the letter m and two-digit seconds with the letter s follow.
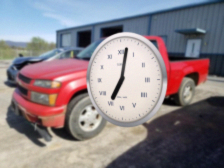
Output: 7h02
